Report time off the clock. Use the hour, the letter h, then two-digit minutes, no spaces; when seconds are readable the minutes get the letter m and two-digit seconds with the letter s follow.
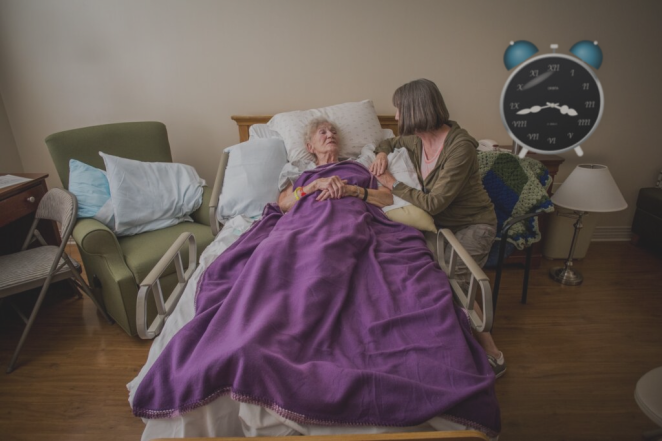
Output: 3h43
